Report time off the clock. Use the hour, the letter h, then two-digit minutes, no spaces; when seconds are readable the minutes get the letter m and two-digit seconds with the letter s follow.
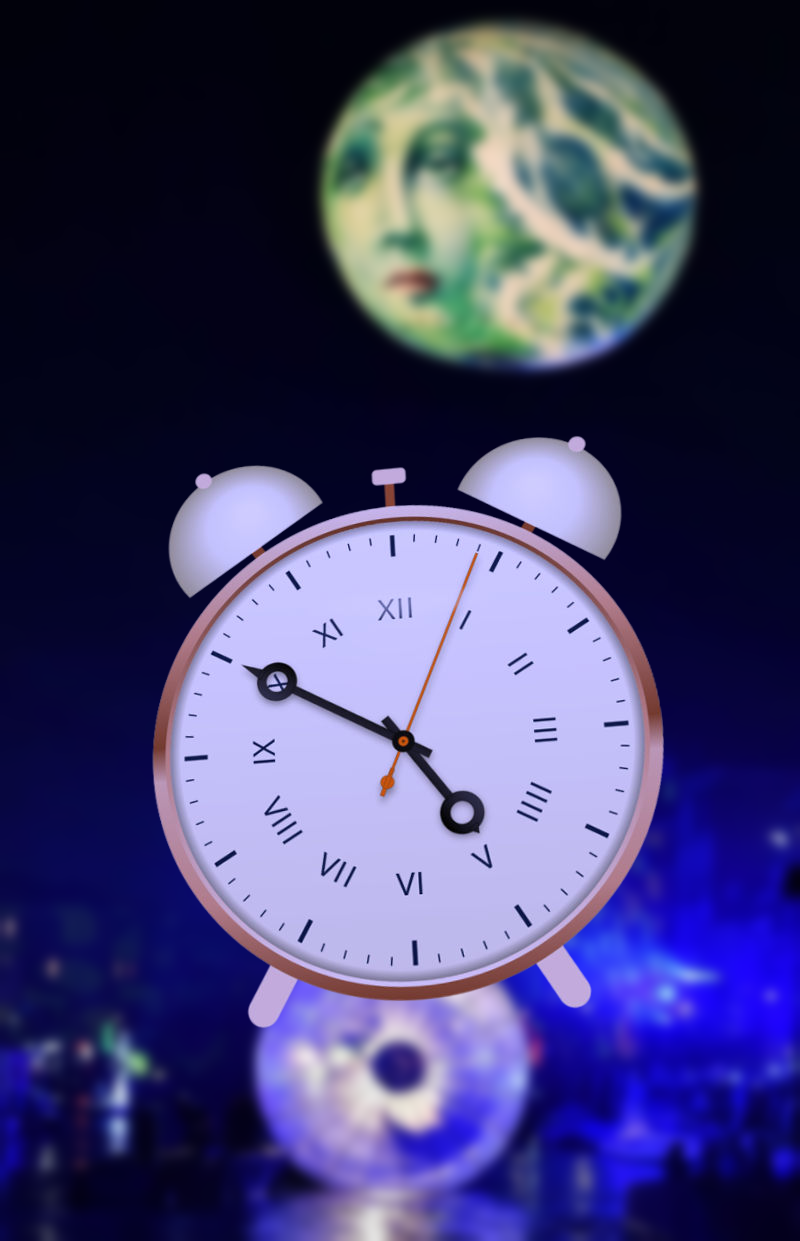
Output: 4h50m04s
